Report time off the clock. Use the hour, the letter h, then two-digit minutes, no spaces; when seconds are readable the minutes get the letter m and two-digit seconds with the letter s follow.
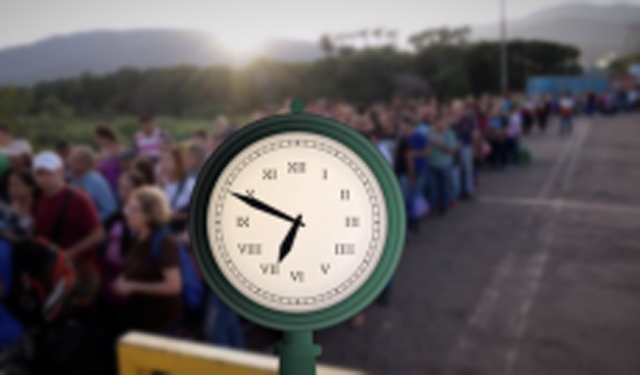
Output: 6h49
